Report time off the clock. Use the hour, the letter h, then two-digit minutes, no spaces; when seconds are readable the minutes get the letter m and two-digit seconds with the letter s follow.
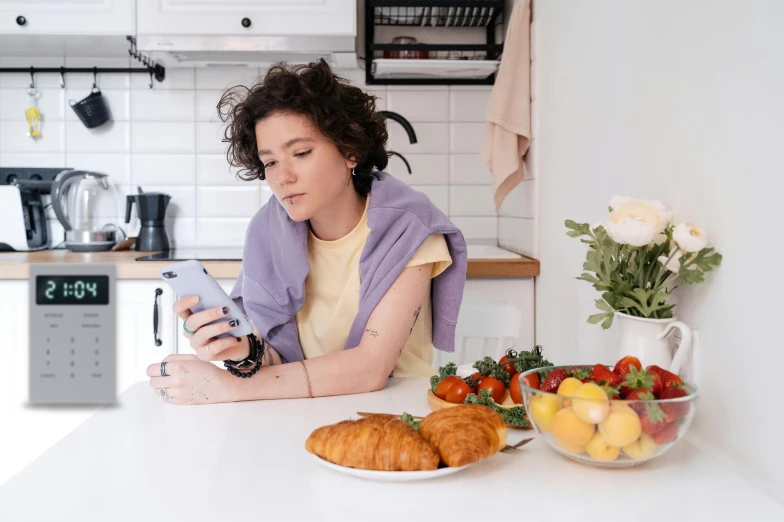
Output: 21h04
